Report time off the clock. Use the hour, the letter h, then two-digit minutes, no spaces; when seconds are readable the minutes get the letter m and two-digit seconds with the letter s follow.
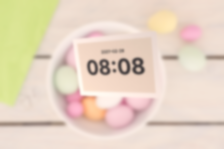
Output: 8h08
